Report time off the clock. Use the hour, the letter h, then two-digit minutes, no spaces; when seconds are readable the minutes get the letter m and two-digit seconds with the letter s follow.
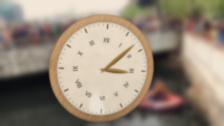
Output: 3h08
